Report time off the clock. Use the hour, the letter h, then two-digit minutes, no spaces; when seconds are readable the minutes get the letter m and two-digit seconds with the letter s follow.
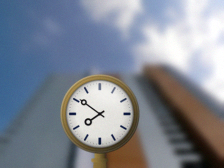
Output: 7h51
